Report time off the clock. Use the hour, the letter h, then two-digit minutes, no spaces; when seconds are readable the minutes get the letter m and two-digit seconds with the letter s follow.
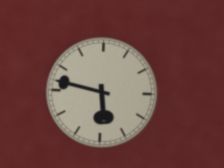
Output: 5h47
